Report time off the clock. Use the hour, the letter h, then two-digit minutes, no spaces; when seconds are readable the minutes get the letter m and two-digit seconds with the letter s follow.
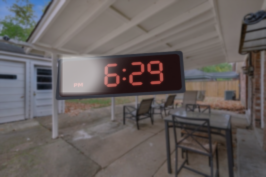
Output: 6h29
